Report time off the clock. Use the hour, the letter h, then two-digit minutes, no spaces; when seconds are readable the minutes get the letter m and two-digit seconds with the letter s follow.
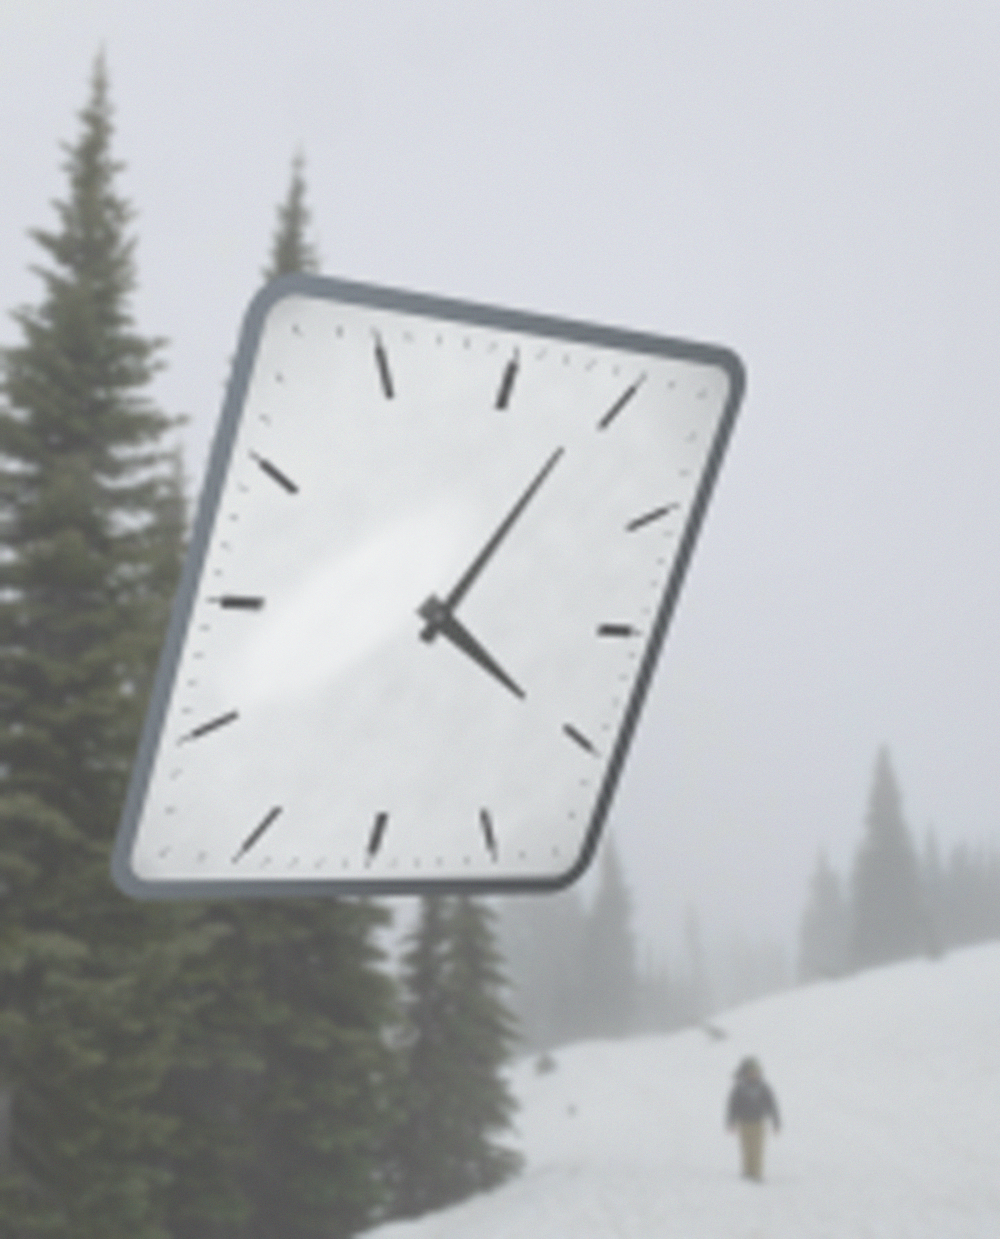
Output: 4h04
